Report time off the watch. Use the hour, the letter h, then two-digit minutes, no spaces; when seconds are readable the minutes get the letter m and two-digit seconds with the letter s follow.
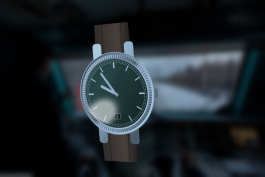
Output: 9h54
